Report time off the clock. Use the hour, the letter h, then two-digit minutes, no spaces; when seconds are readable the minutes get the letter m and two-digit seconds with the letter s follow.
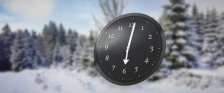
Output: 6h01
